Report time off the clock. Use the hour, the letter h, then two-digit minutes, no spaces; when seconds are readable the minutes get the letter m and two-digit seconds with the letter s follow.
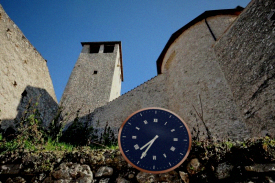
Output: 7h35
